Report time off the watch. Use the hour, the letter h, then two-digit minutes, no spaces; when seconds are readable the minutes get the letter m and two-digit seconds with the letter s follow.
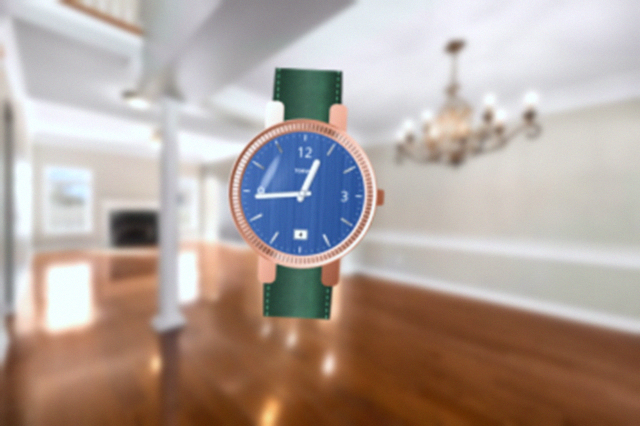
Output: 12h44
